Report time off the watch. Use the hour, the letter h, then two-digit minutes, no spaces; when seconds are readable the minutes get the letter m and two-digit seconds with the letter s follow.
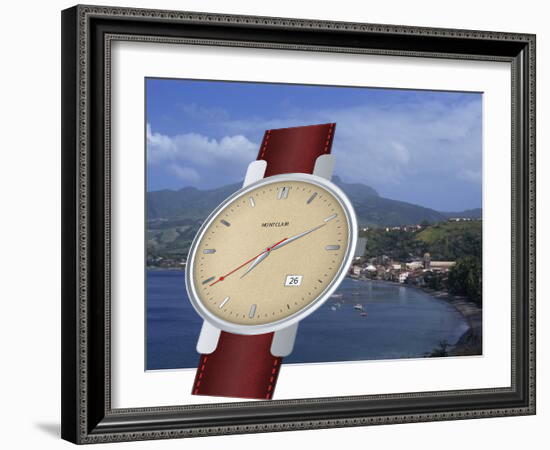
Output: 7h10m39s
